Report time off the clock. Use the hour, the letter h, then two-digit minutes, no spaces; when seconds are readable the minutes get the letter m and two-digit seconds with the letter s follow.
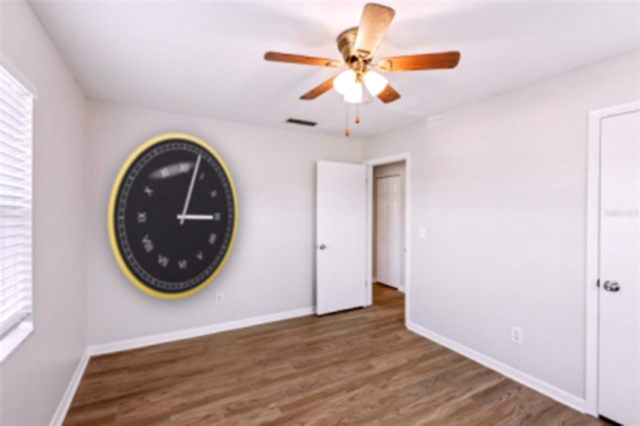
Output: 3h03
